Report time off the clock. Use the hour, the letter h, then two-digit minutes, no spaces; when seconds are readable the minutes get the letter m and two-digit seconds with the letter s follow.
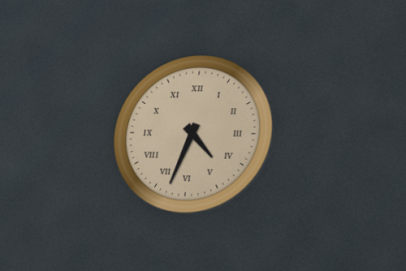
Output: 4h33
